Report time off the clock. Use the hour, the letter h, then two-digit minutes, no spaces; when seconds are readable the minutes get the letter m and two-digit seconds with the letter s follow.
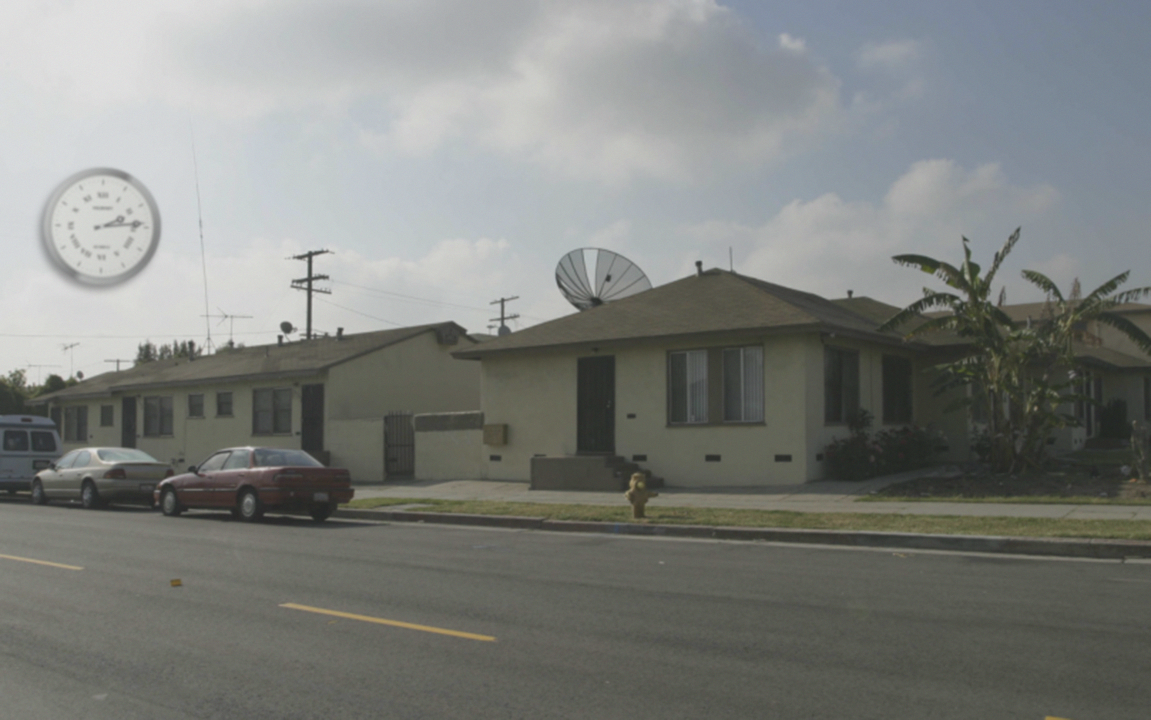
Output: 2h14
